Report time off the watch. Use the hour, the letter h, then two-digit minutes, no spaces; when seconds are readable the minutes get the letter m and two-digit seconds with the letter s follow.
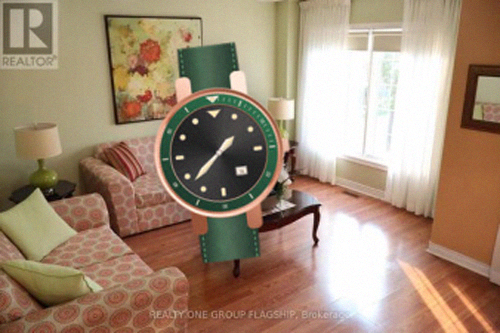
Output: 1h38
